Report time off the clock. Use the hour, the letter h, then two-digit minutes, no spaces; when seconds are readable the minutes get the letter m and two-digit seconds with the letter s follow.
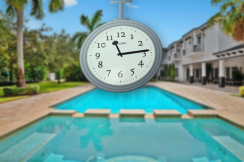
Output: 11h14
